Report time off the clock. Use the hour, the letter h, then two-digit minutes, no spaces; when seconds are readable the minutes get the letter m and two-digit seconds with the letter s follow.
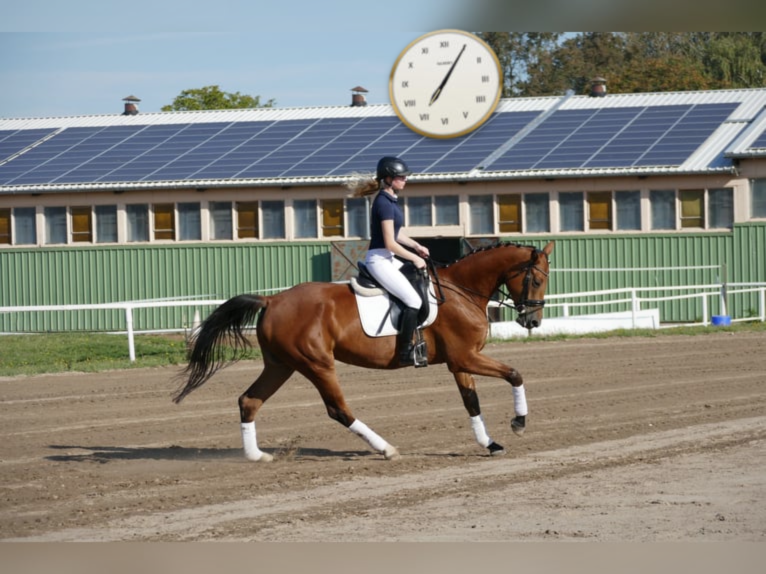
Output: 7h05
